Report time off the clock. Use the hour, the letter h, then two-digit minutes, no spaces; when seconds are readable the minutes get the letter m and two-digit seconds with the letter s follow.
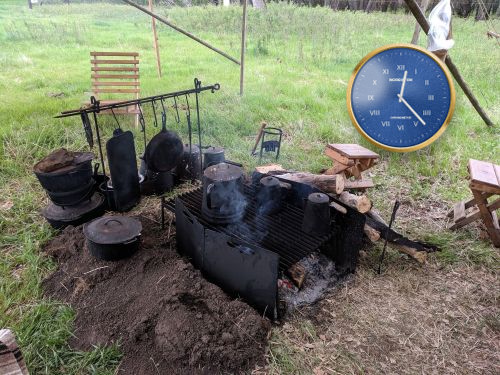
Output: 12h23
